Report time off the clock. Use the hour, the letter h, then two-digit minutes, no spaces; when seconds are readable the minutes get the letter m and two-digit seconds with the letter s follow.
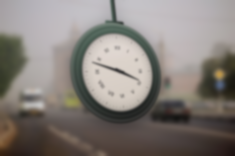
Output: 3h48
